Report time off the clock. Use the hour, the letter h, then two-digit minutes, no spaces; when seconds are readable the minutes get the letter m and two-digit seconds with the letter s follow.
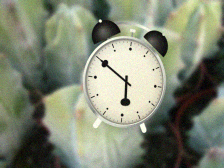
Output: 5h50
